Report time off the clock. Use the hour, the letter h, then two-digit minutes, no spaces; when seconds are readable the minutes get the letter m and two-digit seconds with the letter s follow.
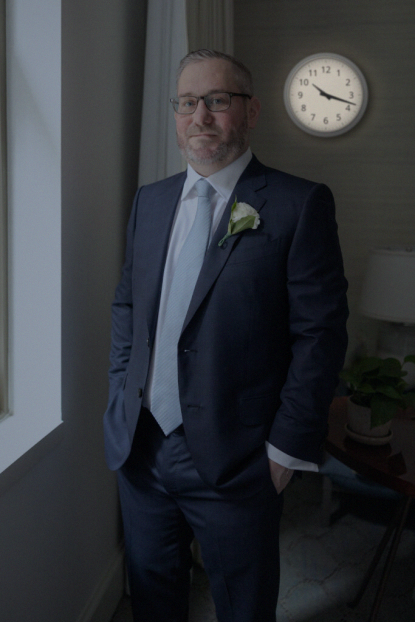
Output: 10h18
